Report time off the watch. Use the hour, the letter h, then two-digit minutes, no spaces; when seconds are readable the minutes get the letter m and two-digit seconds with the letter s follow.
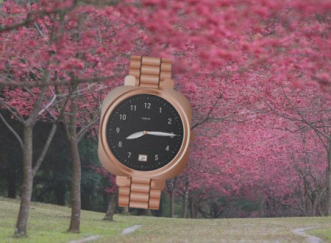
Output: 8h15
